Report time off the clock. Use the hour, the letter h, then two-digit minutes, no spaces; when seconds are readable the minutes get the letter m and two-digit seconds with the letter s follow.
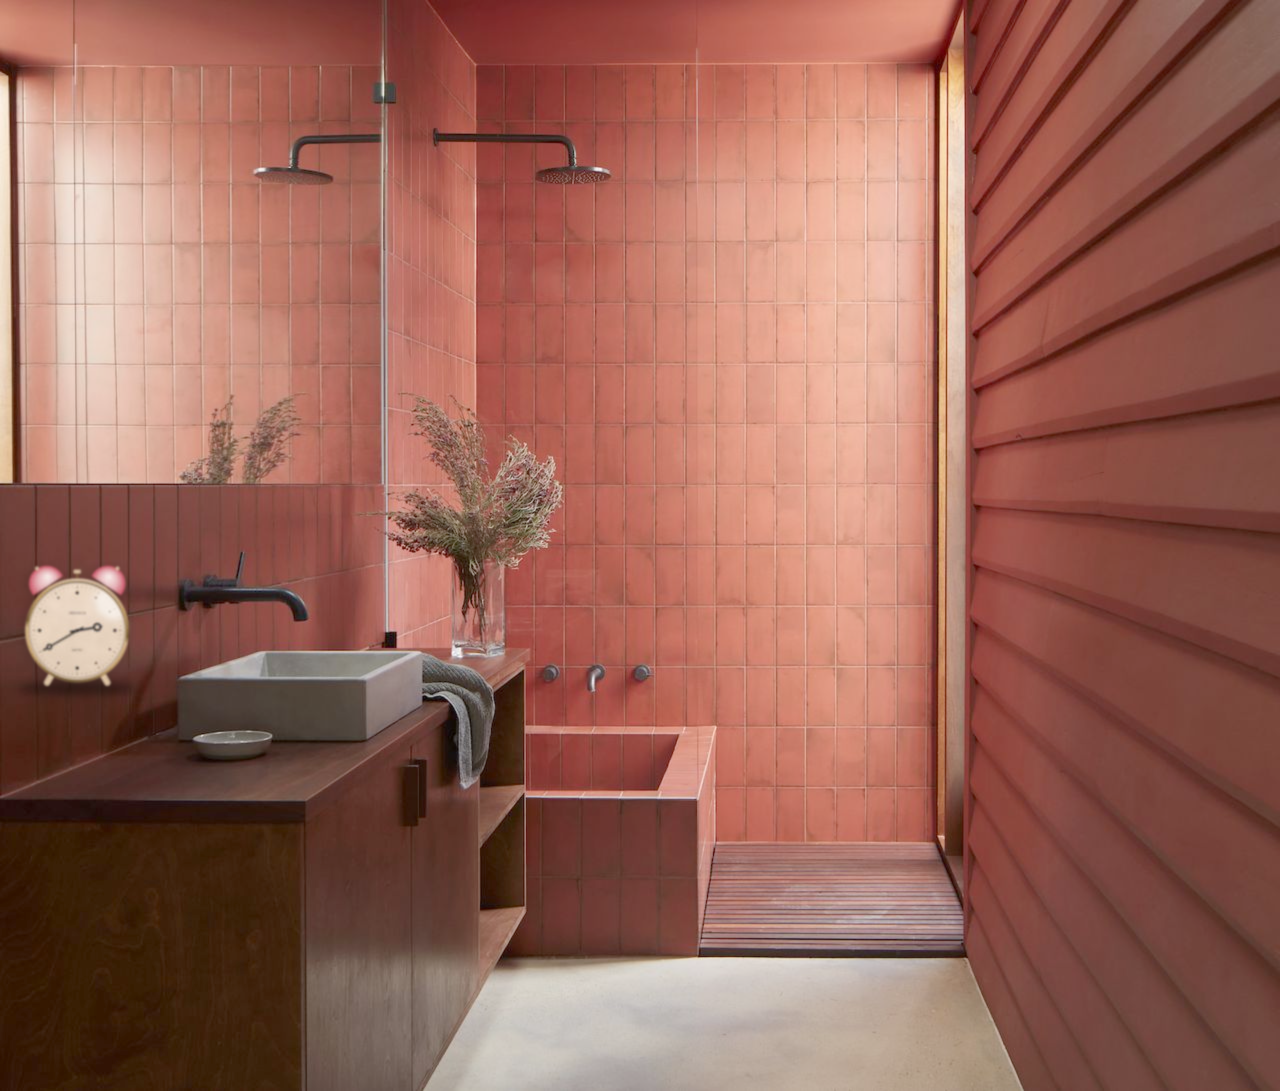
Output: 2h40
